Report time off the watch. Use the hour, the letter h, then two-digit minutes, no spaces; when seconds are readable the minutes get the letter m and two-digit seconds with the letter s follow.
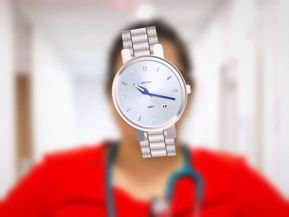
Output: 10h18
